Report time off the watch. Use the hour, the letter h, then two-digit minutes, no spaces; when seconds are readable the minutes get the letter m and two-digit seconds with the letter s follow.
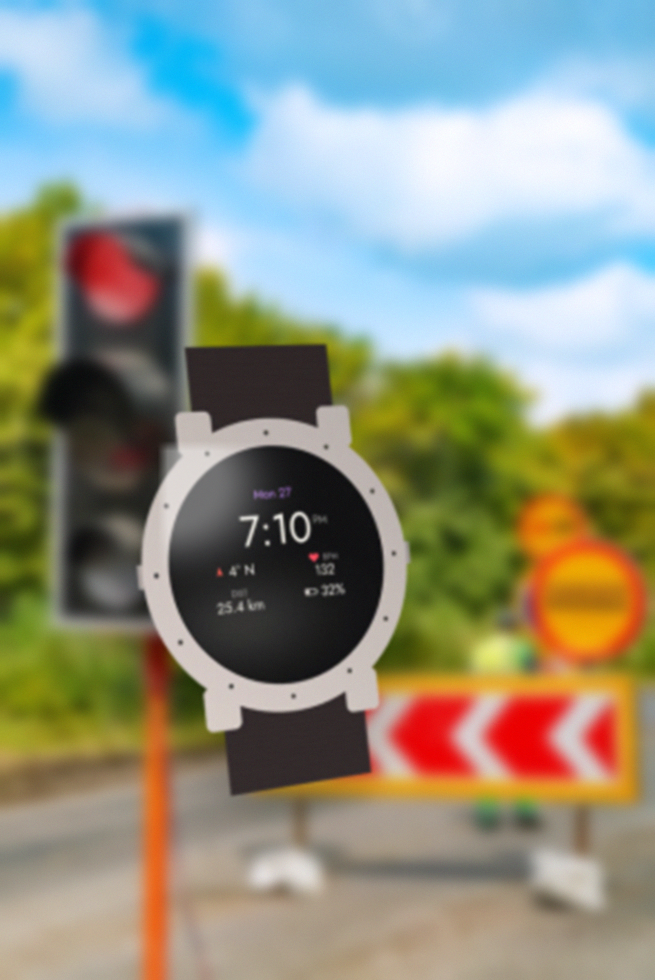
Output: 7h10
